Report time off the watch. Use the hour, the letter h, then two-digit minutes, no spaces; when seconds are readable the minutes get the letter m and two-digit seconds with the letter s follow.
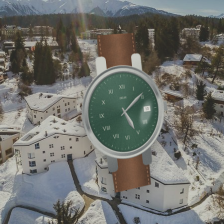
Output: 5h09
